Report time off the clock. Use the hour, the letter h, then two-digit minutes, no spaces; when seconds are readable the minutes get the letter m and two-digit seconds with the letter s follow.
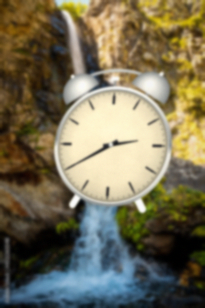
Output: 2h40
